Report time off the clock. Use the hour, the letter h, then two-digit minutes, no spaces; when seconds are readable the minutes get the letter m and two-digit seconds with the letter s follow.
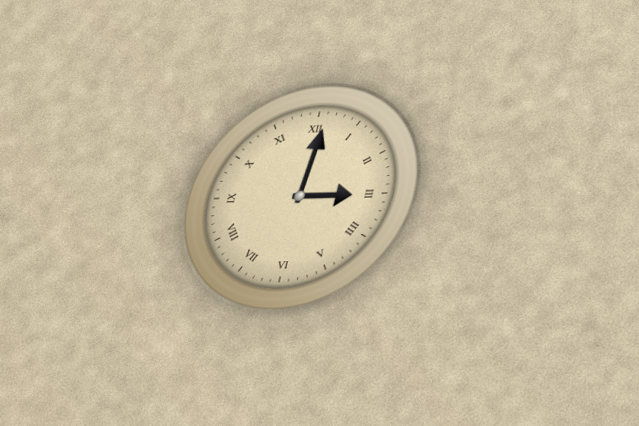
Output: 3h01
